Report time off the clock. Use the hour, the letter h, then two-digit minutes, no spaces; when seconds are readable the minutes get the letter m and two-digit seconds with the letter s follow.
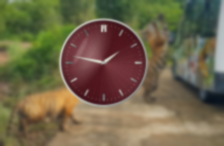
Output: 1h47
